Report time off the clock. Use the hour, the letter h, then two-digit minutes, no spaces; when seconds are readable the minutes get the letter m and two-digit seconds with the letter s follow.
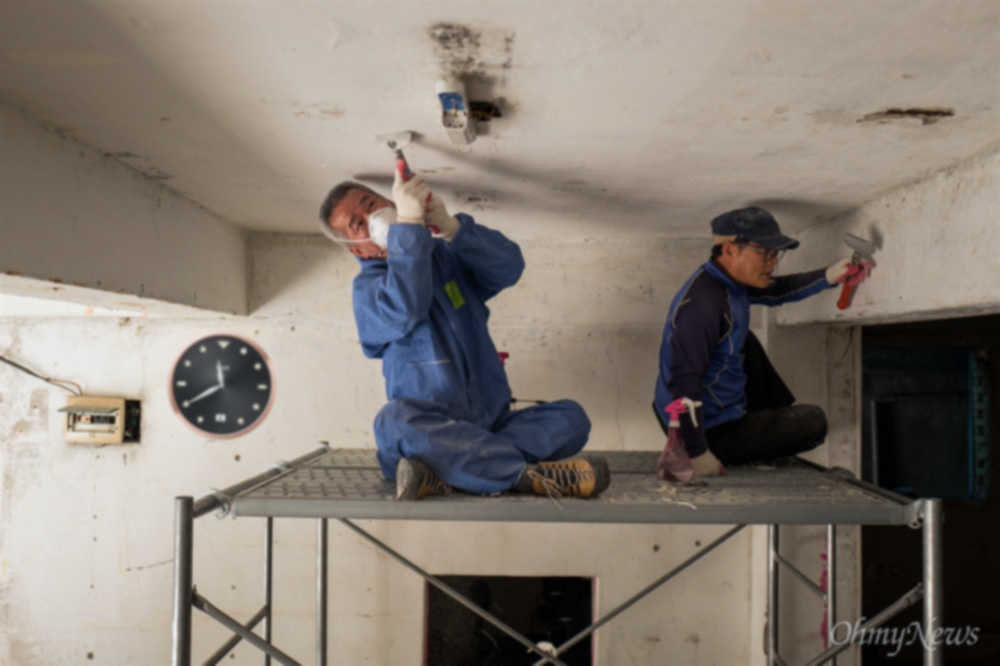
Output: 11h40
